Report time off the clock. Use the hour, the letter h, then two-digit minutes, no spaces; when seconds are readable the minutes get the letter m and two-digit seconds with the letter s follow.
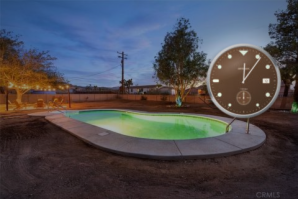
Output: 12h06
